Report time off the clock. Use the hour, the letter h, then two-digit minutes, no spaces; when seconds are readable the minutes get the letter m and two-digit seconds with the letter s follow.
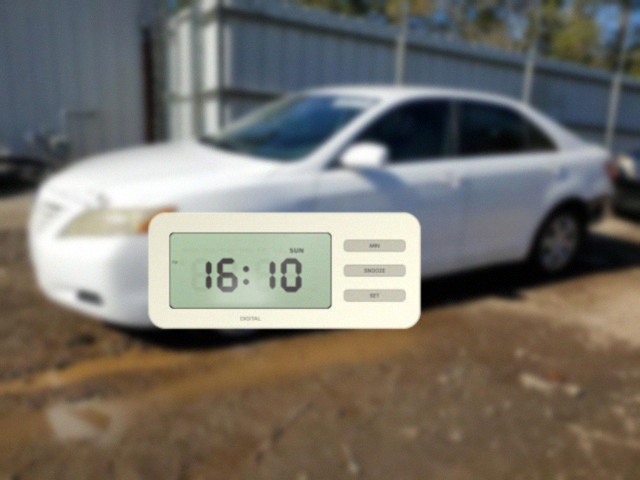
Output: 16h10
